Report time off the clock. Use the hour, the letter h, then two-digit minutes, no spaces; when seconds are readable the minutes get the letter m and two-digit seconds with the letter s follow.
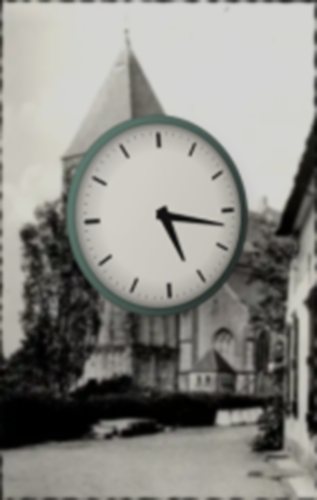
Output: 5h17
